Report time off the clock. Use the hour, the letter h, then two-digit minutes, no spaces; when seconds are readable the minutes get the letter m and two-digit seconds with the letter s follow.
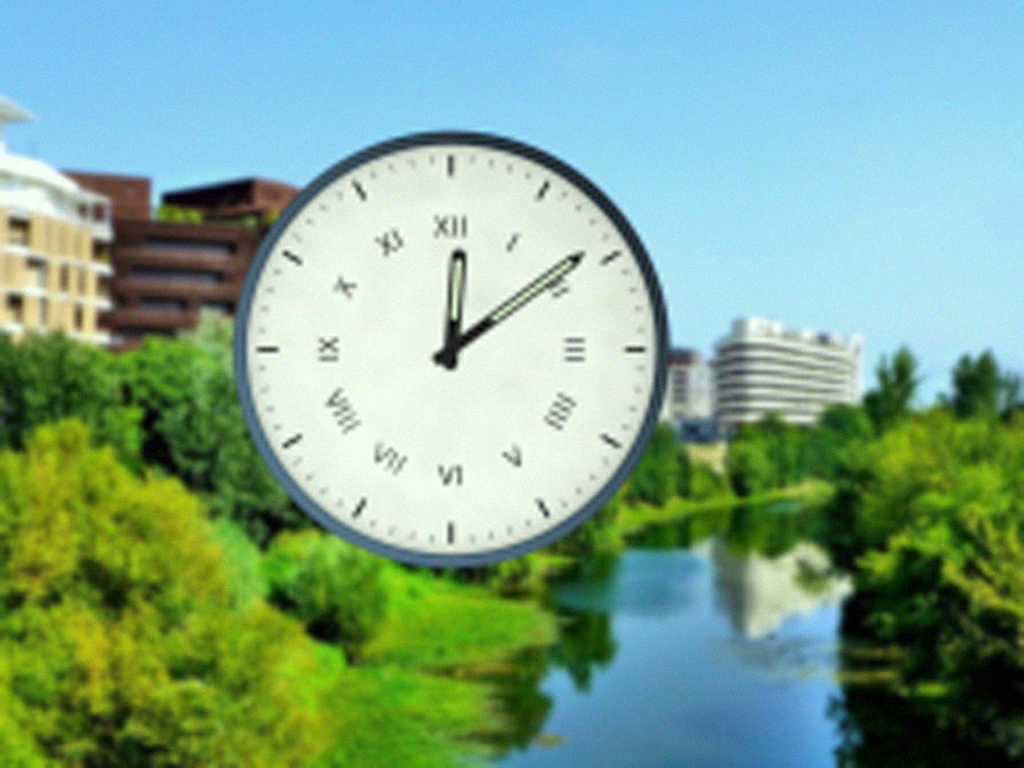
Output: 12h09
